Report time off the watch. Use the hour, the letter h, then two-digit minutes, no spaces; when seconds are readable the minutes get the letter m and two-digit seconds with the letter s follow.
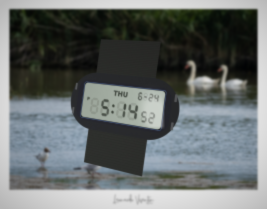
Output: 5h14m52s
